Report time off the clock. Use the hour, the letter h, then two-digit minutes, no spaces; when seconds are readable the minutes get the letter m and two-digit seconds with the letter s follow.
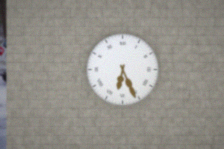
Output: 6h26
